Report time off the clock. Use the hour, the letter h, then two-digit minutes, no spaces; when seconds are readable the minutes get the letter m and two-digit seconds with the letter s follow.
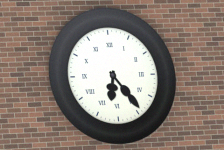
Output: 6h24
